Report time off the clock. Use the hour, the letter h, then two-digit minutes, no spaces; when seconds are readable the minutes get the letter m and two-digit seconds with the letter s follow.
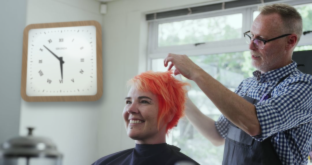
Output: 5h52
